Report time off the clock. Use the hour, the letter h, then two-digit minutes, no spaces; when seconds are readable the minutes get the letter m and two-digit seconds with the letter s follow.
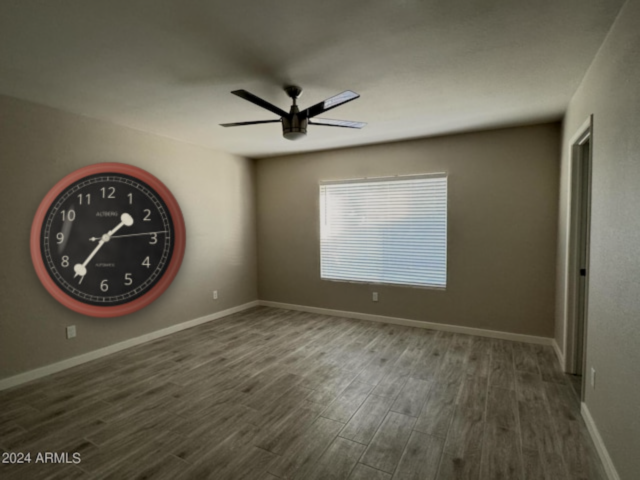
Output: 1h36m14s
